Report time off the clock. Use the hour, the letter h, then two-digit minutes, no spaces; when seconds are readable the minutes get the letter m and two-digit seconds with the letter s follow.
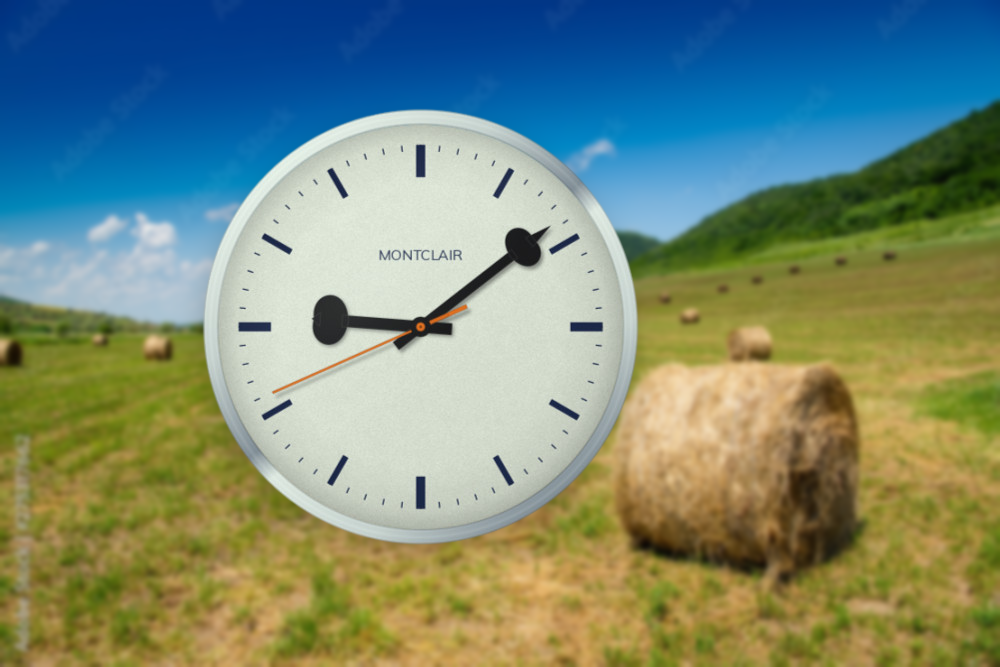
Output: 9h08m41s
